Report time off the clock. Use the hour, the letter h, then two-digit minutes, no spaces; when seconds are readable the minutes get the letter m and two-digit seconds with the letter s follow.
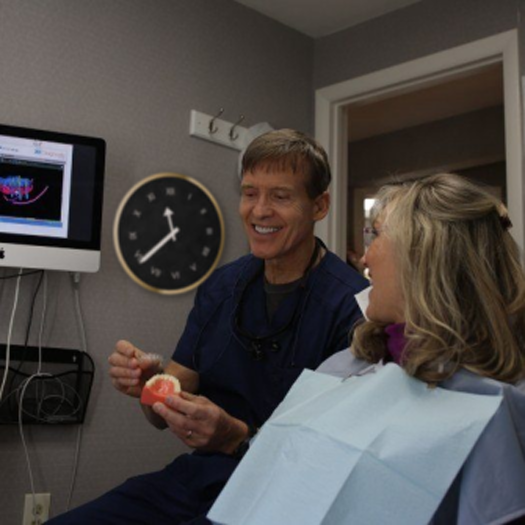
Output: 11h39
